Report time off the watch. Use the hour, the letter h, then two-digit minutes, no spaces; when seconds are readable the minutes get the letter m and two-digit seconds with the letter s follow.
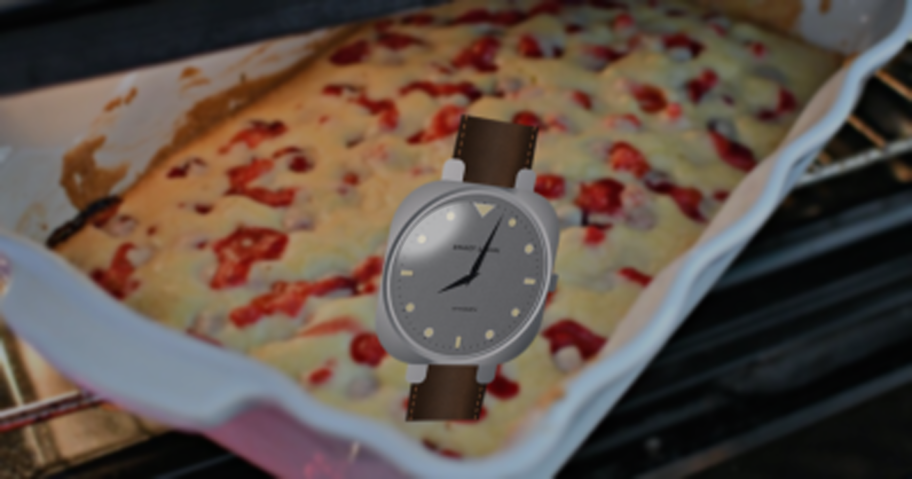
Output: 8h03
